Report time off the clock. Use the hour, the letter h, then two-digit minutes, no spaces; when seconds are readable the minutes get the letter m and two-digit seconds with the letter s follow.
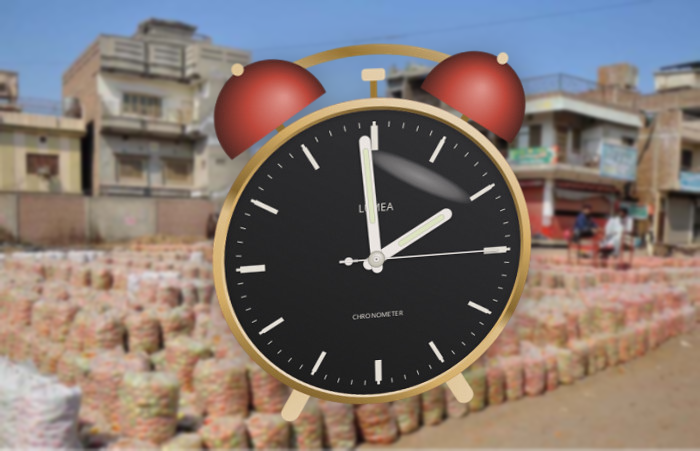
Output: 1h59m15s
